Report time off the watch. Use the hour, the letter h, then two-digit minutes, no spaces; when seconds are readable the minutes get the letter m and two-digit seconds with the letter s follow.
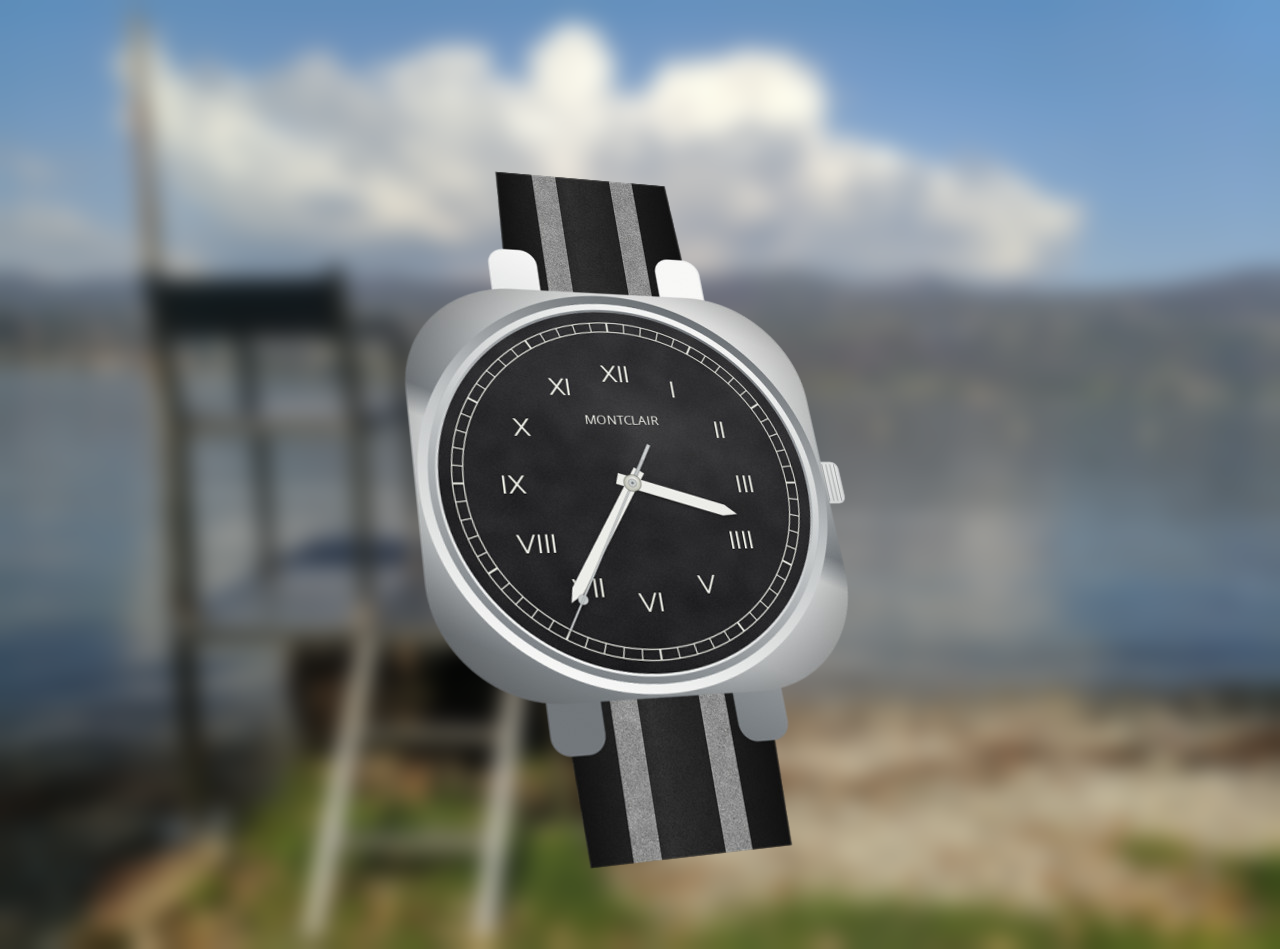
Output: 3h35m35s
